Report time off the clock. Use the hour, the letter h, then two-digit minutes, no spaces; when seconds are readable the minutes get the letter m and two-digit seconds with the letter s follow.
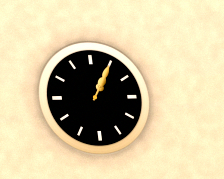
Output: 1h05
